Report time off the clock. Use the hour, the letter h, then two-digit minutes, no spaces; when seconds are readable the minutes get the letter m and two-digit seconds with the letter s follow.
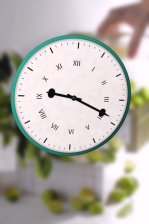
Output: 9h19
